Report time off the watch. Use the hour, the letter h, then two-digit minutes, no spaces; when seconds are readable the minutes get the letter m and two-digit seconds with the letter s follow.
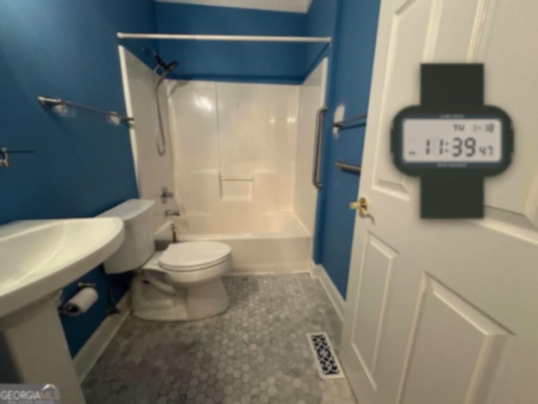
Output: 11h39
